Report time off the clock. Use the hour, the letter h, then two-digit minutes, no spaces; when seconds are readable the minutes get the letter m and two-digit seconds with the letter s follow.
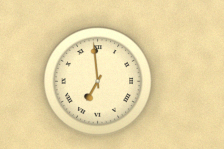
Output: 6h59
